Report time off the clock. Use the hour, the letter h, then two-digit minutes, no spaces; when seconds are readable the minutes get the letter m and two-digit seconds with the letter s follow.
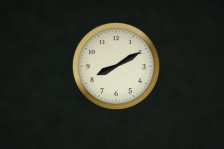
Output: 8h10
